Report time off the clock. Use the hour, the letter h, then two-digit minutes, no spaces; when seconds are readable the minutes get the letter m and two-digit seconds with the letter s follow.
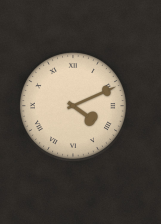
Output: 4h11
